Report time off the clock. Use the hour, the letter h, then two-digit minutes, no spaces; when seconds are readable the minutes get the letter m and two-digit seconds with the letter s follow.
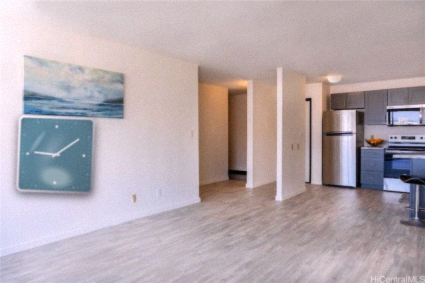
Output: 9h09
